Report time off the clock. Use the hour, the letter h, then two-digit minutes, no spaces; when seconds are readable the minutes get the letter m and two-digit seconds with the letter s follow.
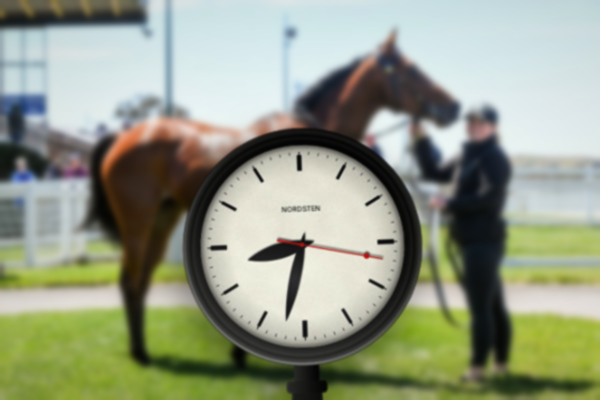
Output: 8h32m17s
